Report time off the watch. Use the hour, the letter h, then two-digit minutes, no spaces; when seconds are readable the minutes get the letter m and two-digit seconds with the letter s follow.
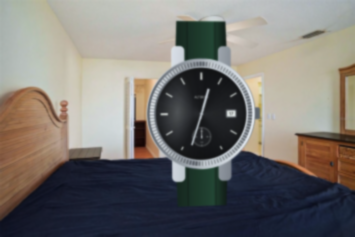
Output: 12h33
